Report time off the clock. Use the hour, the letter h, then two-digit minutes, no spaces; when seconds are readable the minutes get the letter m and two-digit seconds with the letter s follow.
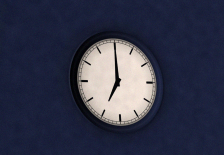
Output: 7h00
